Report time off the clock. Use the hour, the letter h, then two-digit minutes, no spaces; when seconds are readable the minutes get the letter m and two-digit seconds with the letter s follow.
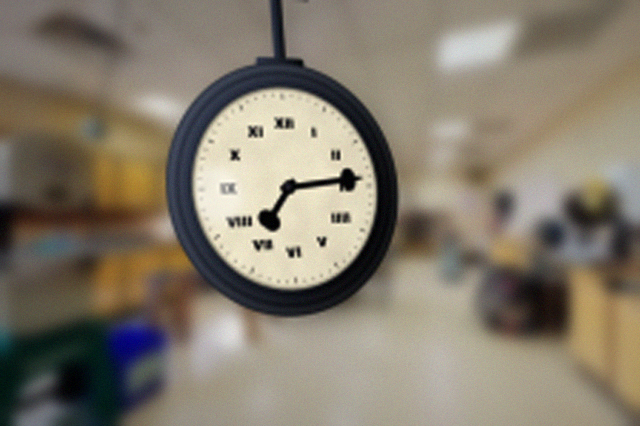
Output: 7h14
